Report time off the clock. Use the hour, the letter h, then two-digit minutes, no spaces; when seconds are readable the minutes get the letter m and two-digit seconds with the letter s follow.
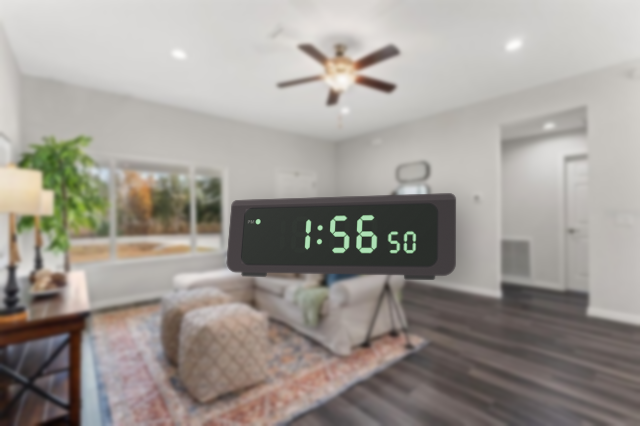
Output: 1h56m50s
